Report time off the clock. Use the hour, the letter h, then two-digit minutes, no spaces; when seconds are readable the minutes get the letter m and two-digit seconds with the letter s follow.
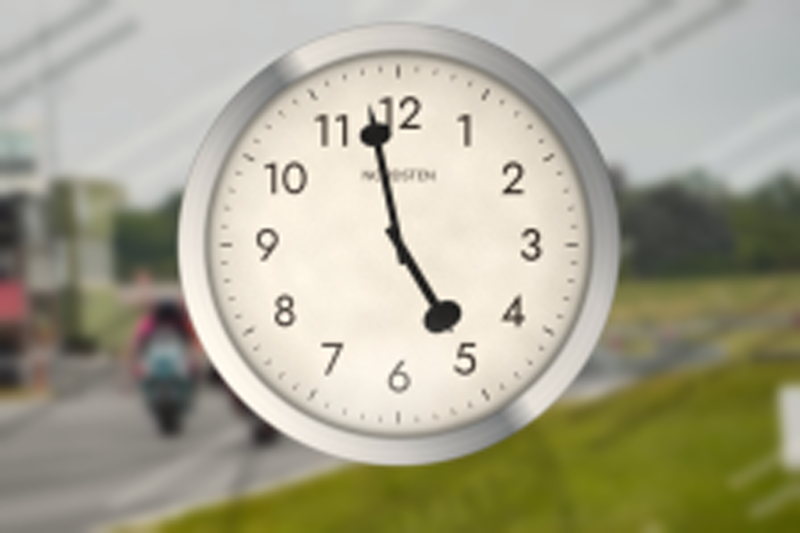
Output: 4h58
